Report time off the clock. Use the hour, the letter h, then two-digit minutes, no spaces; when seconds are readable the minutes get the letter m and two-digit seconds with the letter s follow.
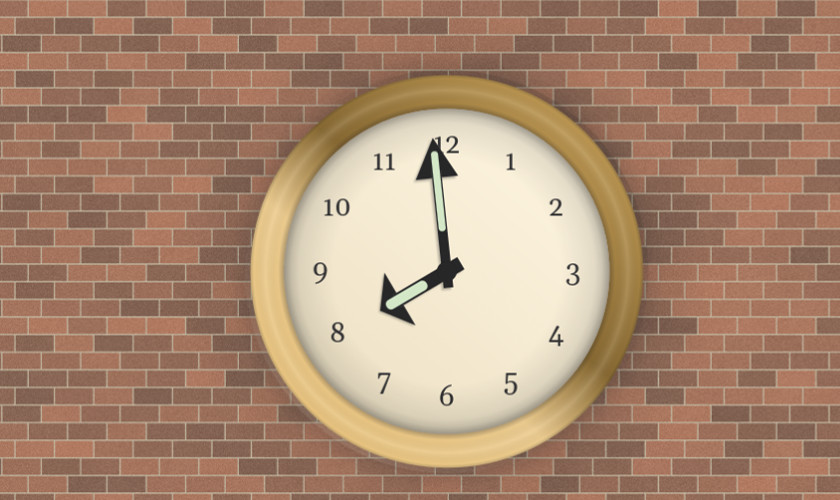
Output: 7h59
